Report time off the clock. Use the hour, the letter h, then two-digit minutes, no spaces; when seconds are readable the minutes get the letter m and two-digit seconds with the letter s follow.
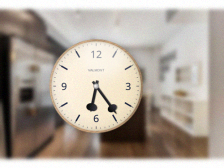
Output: 6h24
